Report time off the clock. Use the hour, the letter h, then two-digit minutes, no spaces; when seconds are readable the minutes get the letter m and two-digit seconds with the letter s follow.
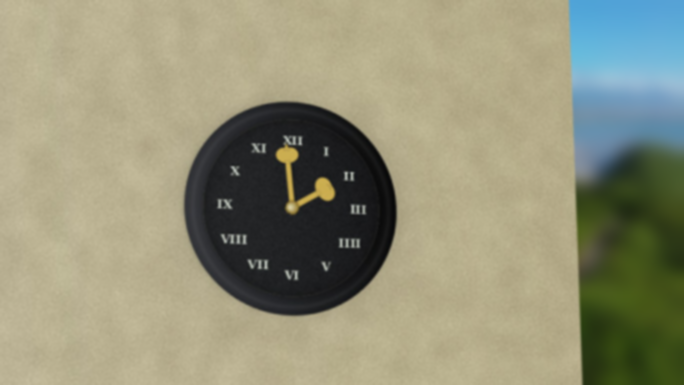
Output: 1h59
